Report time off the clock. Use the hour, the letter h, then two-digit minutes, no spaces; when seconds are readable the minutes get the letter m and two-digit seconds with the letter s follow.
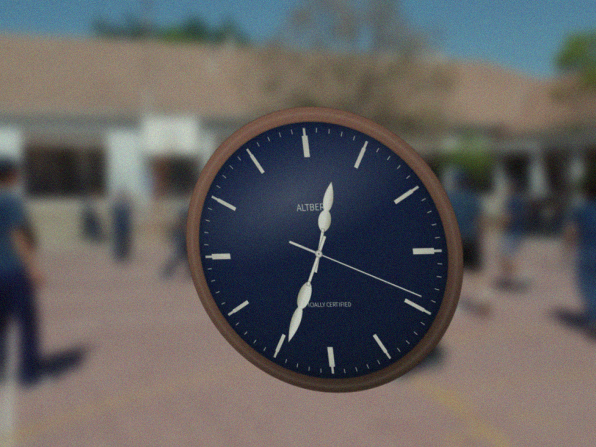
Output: 12h34m19s
